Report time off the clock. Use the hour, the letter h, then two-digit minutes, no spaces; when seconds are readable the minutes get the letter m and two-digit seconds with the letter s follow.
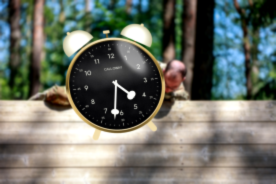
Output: 4h32
